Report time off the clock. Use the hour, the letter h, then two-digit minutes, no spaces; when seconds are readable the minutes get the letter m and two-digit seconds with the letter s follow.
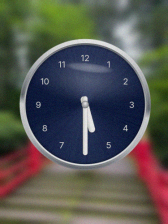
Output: 5h30
